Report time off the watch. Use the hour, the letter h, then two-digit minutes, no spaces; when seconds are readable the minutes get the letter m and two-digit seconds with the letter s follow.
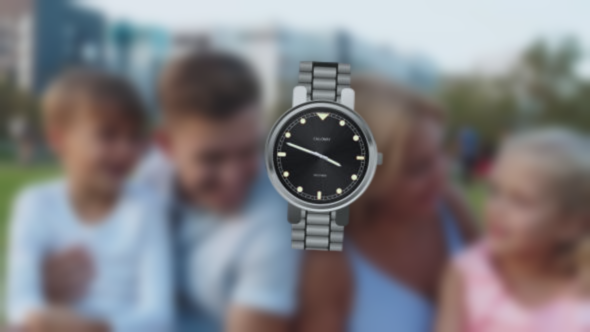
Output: 3h48
